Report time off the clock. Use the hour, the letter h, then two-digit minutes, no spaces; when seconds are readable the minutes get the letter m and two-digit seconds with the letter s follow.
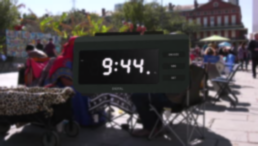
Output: 9h44
